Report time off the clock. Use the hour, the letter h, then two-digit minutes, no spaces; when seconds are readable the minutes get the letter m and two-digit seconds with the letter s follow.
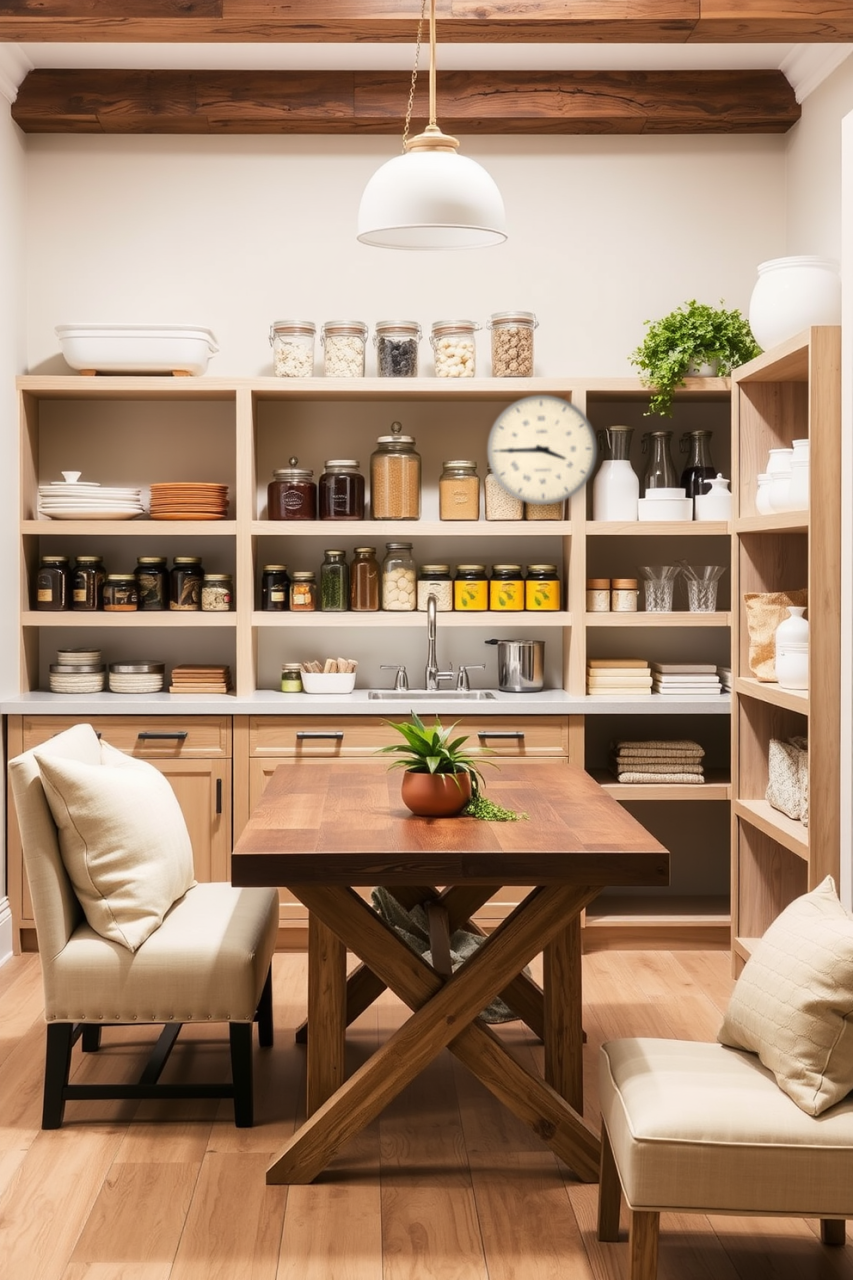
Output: 3h45
